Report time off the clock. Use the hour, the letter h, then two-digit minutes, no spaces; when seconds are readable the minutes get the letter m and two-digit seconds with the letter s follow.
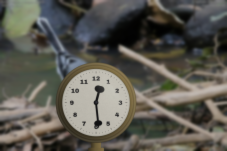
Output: 12h29
